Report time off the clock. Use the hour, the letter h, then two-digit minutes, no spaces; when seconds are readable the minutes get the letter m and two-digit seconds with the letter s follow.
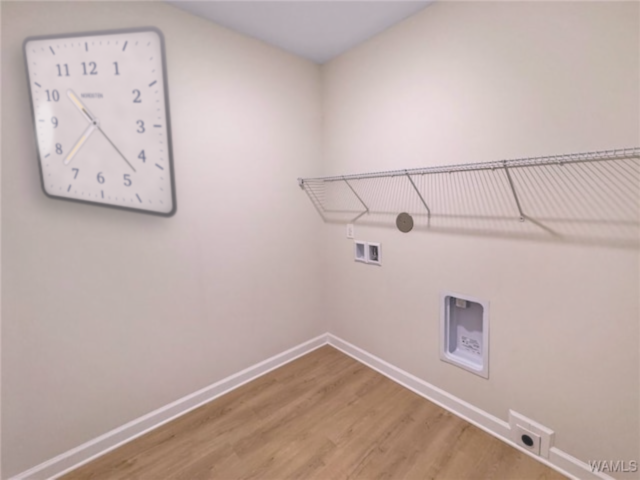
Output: 10h37m23s
